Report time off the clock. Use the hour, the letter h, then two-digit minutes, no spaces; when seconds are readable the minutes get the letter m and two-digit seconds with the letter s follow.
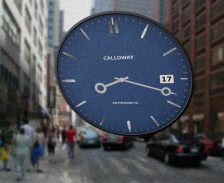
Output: 8h18
